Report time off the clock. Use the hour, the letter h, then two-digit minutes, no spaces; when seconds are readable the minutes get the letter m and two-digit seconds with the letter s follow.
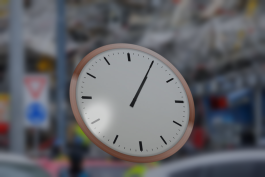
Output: 1h05
